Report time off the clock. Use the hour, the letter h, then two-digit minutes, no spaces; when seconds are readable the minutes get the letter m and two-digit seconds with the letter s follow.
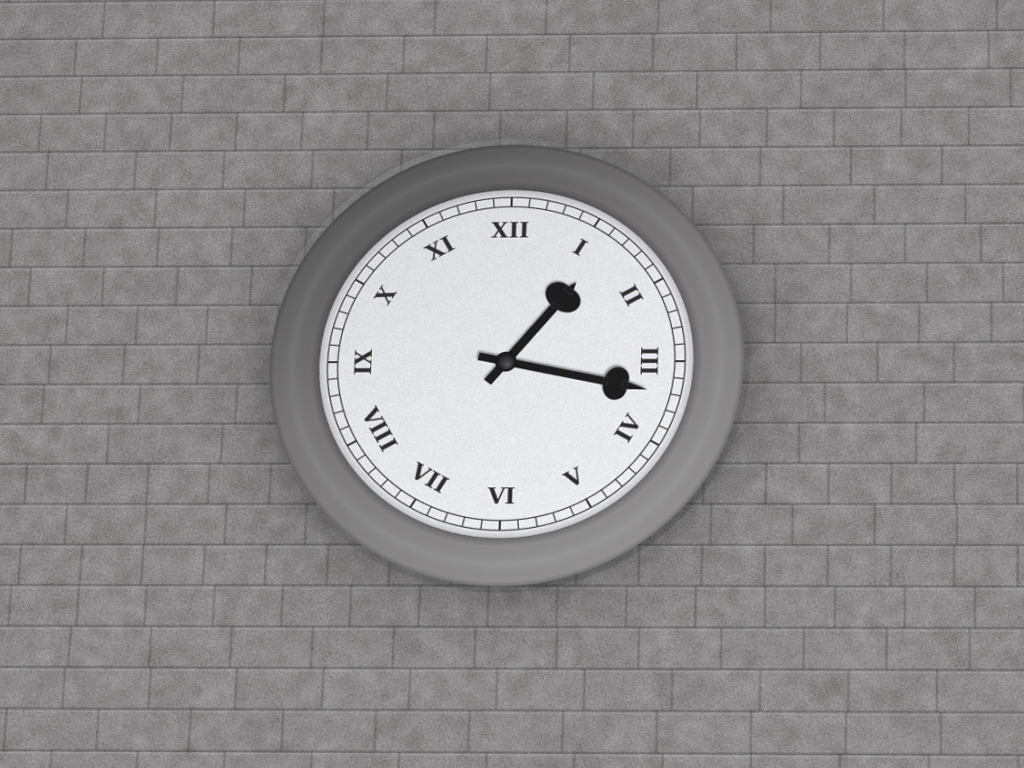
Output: 1h17
